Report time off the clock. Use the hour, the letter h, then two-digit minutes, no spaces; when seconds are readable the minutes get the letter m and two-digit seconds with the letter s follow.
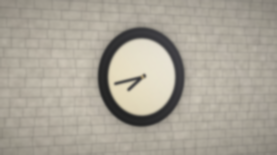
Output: 7h43
